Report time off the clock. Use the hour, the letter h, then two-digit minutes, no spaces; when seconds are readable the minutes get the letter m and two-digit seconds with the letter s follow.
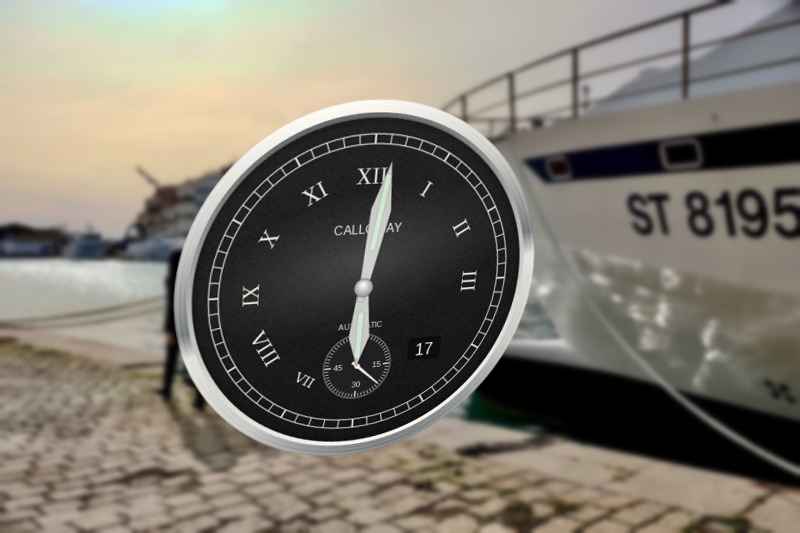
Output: 6h01m22s
